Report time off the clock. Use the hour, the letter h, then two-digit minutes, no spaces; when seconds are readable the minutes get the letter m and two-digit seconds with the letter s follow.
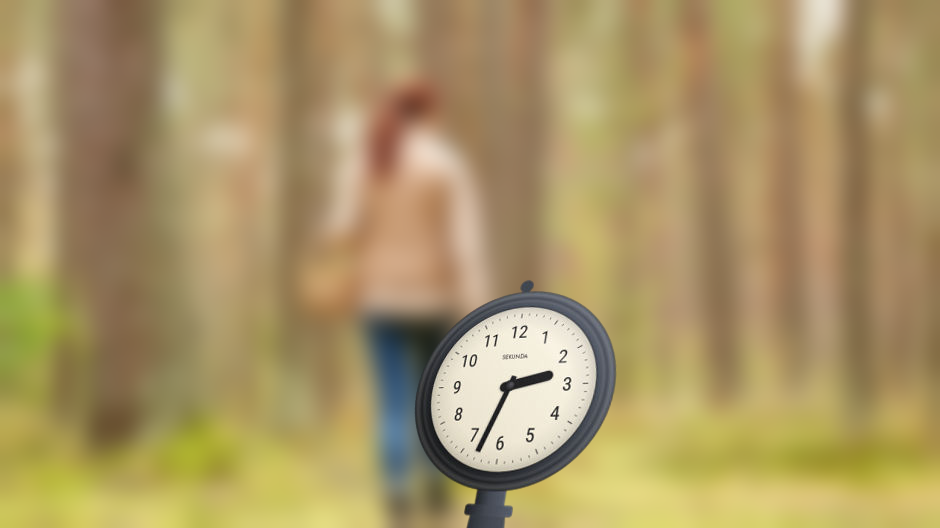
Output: 2h33
